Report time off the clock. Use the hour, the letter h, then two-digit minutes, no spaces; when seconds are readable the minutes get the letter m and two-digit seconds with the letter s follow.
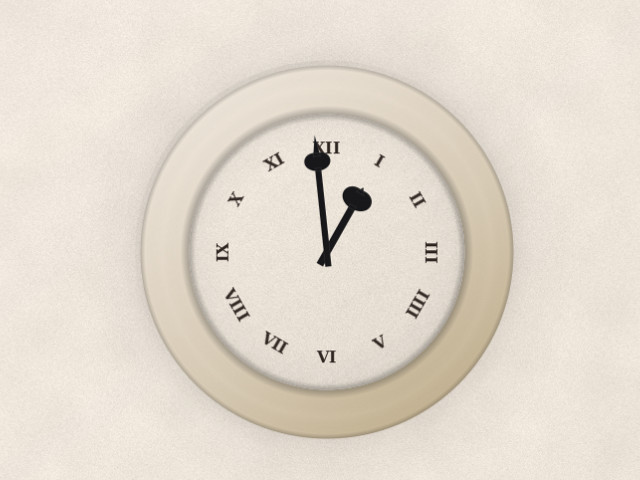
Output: 12h59
